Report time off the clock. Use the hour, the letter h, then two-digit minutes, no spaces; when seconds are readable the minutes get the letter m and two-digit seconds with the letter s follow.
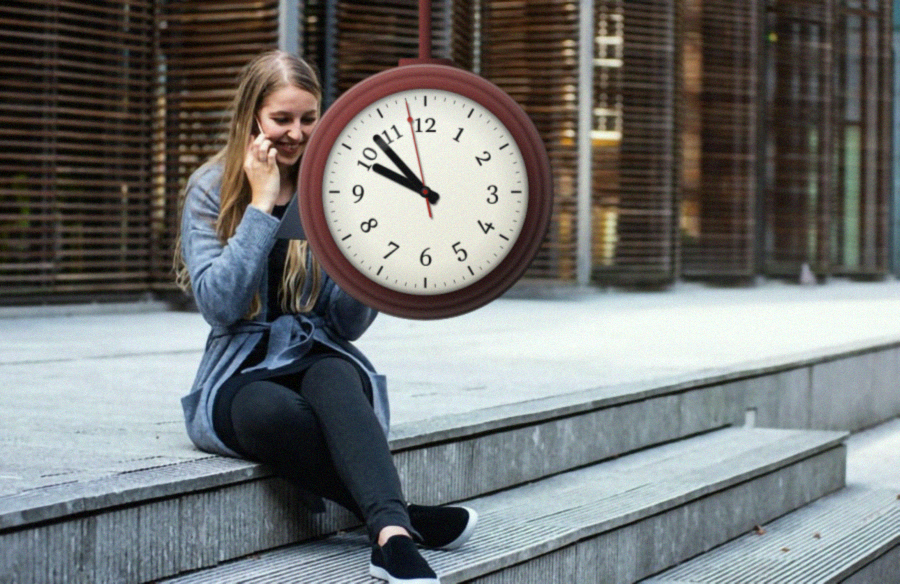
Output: 9h52m58s
